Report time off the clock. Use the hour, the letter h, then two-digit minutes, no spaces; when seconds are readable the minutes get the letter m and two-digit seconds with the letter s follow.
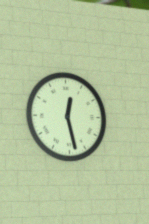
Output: 12h28
